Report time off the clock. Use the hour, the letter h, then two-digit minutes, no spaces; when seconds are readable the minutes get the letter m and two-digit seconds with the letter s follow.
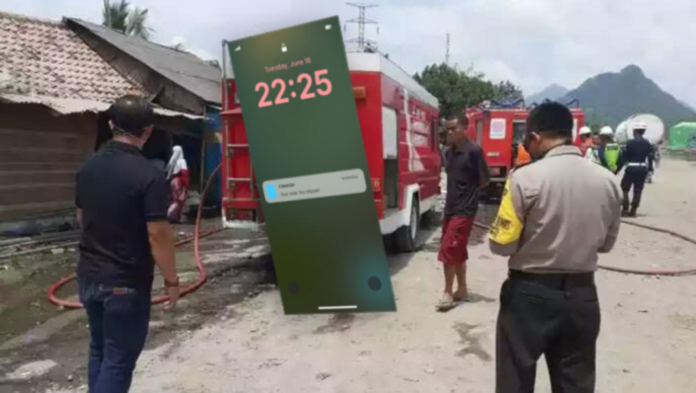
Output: 22h25
